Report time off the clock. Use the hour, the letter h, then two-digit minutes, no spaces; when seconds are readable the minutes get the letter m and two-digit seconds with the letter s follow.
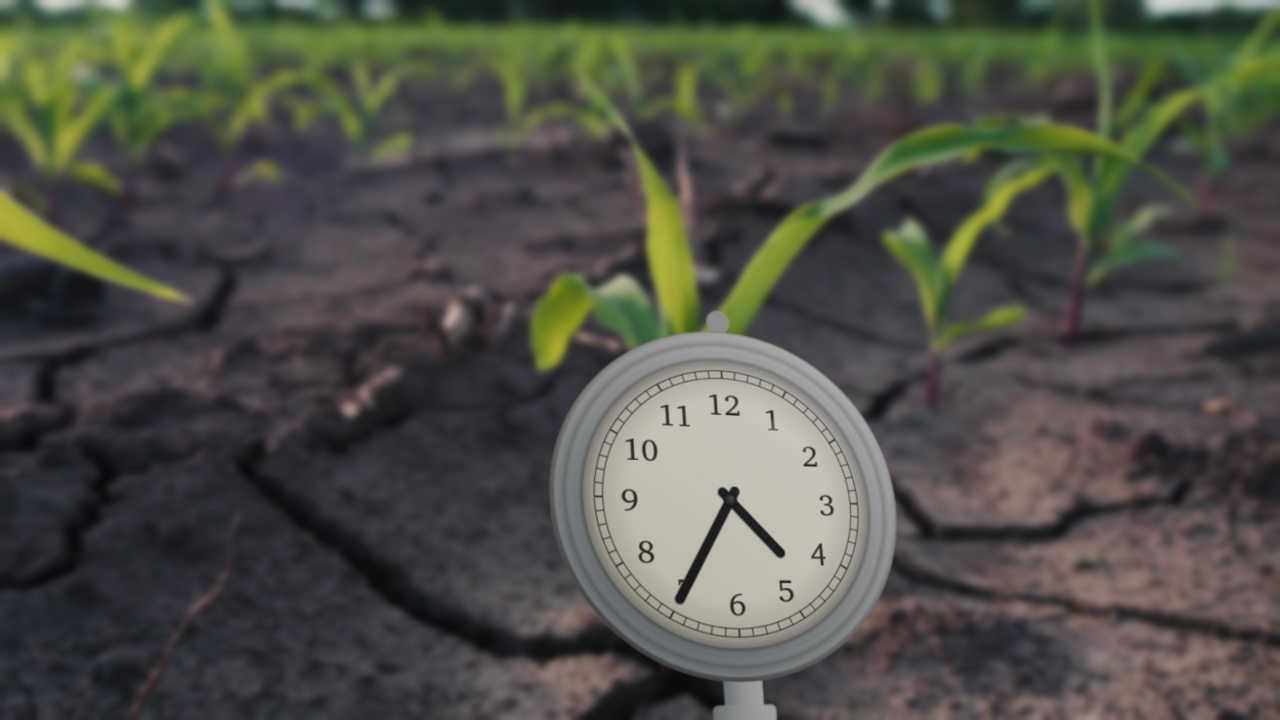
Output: 4h35
